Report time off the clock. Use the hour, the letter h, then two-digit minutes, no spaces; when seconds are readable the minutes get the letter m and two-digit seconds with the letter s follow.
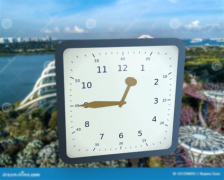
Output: 12h45
